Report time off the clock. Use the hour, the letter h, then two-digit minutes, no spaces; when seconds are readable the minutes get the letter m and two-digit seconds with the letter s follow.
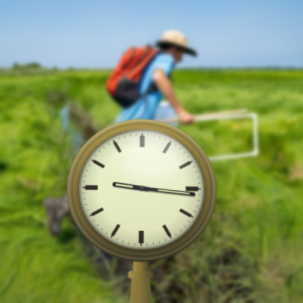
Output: 9h16
